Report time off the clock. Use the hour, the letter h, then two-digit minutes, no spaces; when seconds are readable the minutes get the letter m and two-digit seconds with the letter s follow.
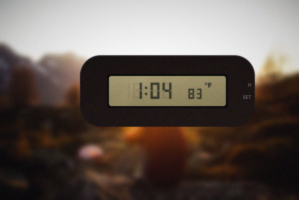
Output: 1h04
